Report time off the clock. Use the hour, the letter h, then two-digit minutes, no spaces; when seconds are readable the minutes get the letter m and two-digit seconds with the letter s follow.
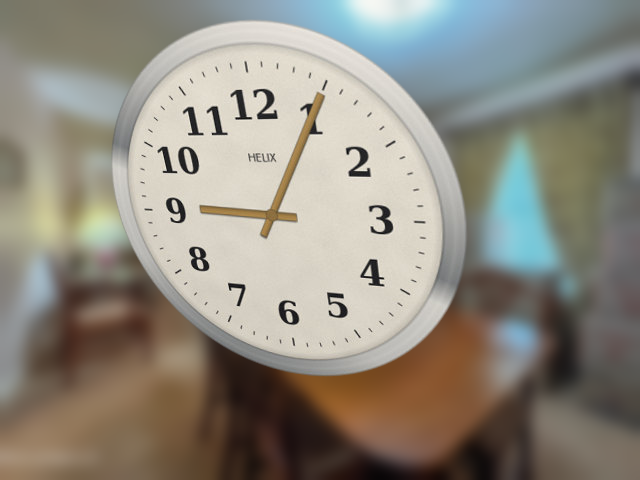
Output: 9h05
